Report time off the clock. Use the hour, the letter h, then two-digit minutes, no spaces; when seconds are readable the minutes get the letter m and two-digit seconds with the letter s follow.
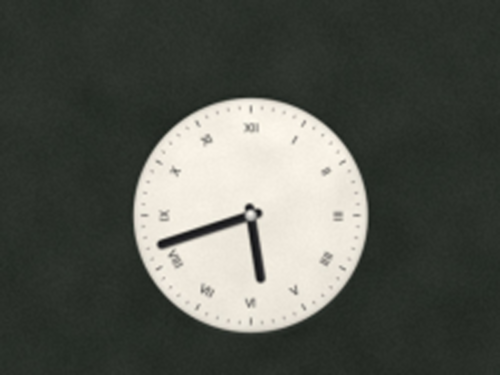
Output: 5h42
